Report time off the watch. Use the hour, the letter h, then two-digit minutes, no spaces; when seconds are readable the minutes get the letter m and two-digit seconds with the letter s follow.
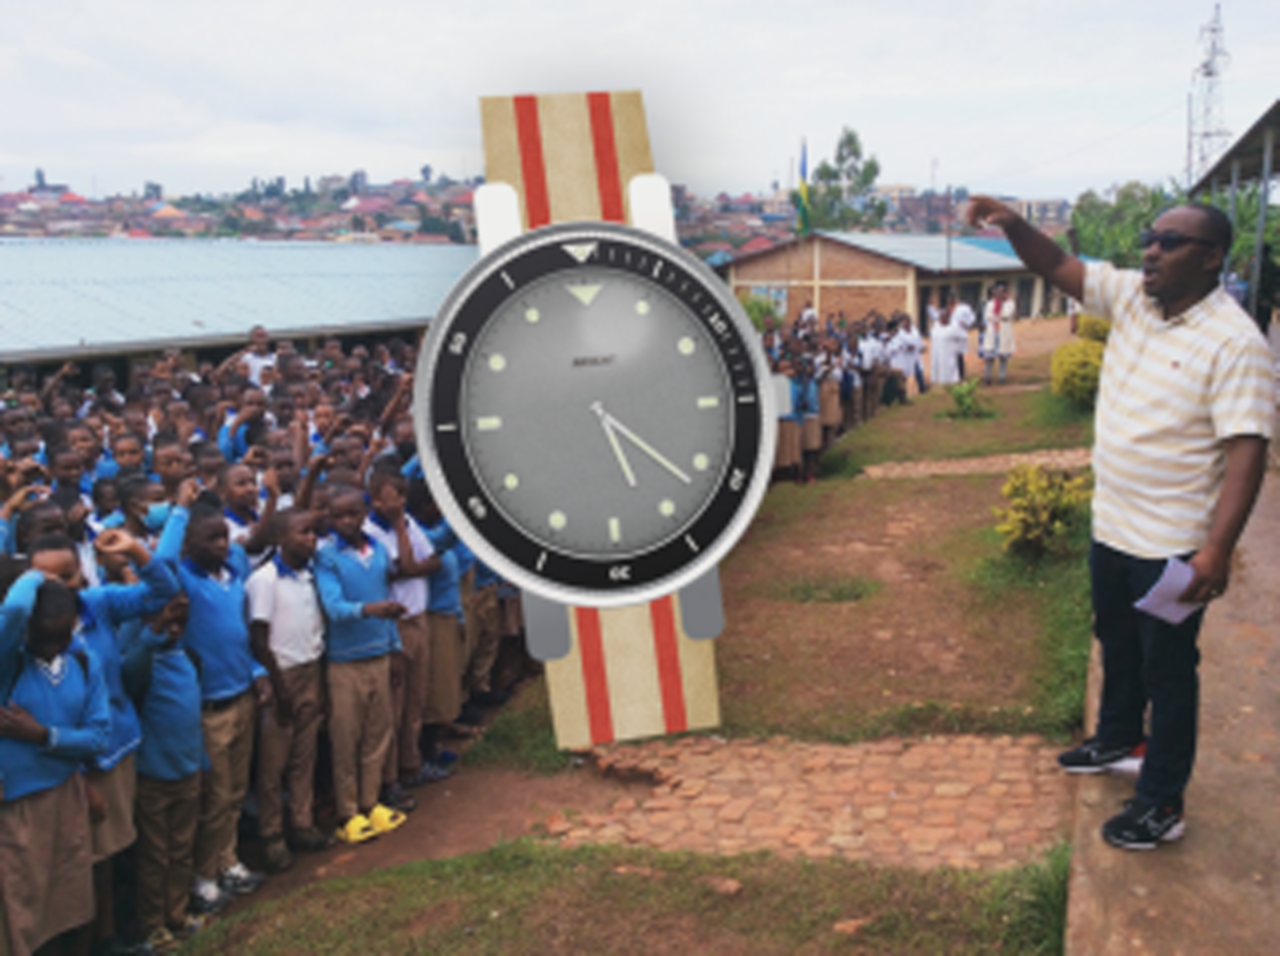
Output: 5h22
